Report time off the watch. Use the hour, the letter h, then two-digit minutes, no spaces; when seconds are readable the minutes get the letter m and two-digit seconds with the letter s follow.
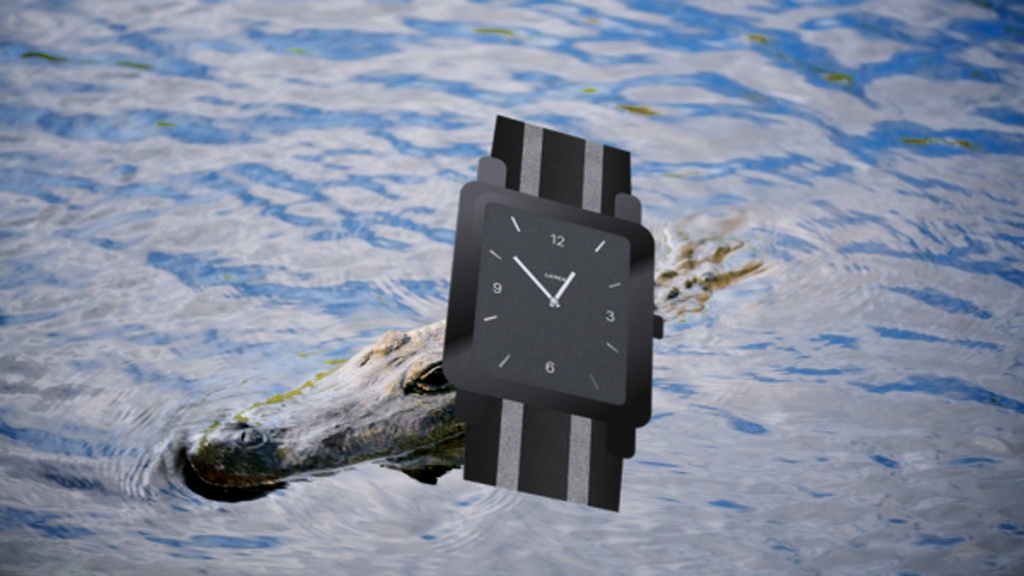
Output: 12h52
